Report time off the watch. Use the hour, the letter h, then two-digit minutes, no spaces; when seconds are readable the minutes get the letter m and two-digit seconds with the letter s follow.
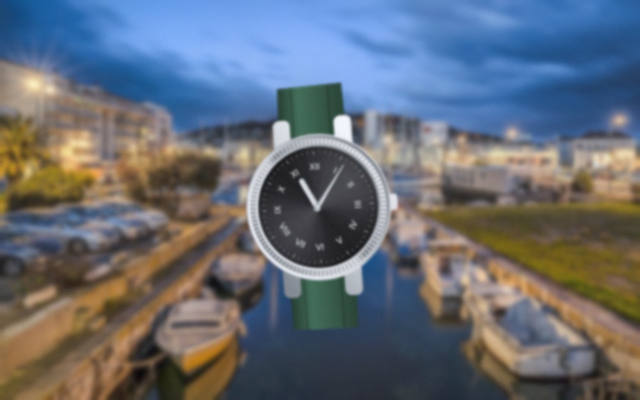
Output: 11h06
